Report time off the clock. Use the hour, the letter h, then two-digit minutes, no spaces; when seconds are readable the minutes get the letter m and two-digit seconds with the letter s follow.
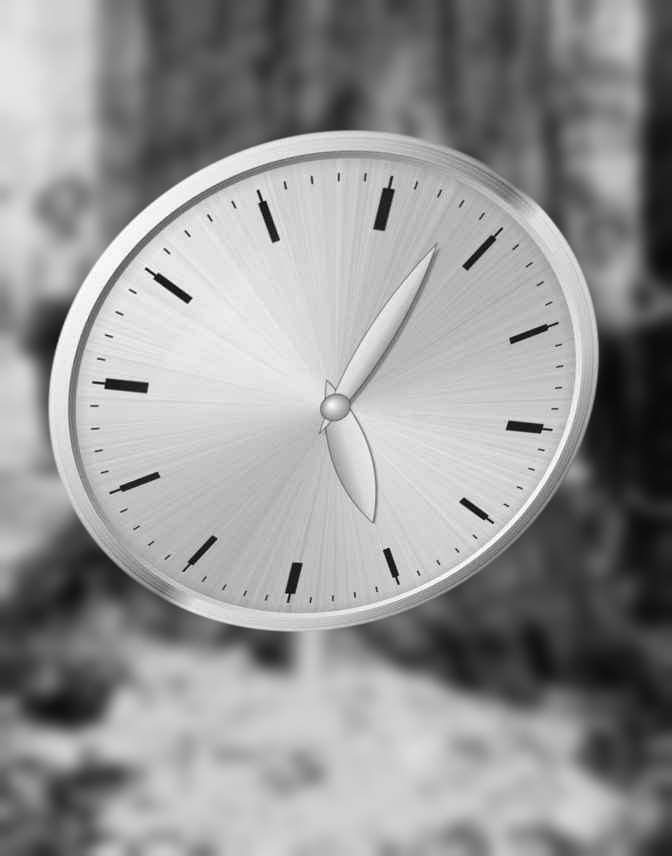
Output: 5h03
